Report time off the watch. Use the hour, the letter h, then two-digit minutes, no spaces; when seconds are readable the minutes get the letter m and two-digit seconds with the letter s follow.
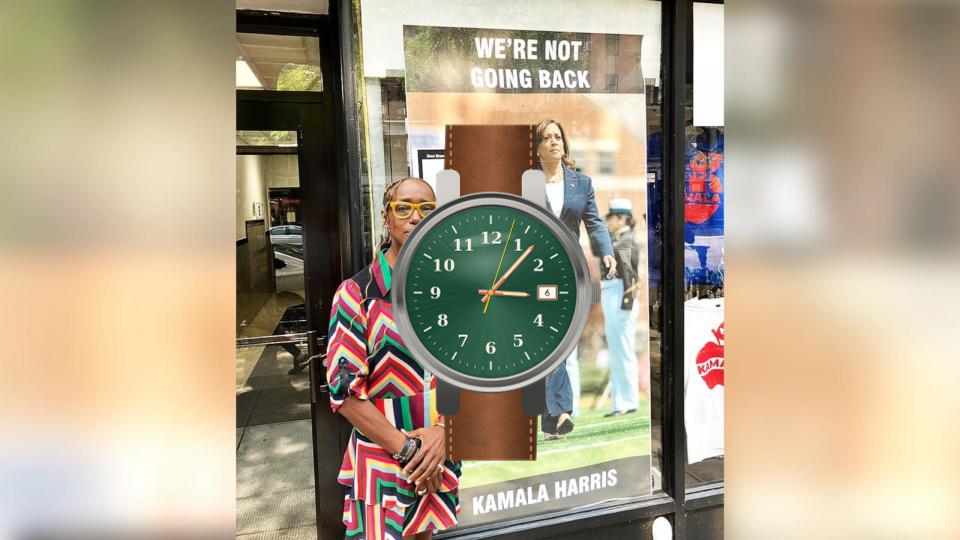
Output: 3h07m03s
